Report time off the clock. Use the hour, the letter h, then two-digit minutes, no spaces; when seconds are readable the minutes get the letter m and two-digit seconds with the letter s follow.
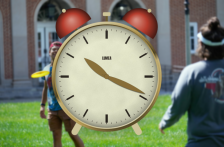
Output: 10h19
